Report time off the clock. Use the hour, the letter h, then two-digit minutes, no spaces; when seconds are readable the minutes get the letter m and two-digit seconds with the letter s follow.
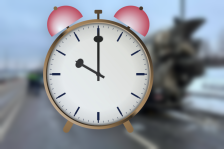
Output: 10h00
